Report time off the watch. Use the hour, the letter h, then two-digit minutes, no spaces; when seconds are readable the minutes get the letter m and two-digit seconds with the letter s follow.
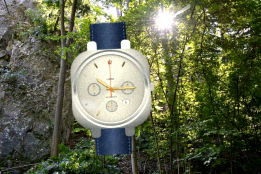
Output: 10h15
